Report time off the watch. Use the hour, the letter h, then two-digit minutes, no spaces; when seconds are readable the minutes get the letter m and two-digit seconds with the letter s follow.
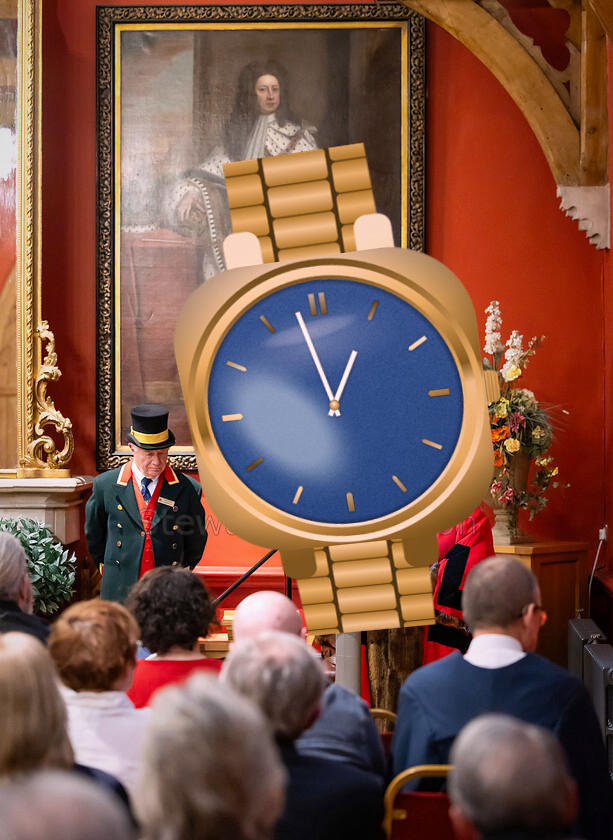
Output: 12h58
